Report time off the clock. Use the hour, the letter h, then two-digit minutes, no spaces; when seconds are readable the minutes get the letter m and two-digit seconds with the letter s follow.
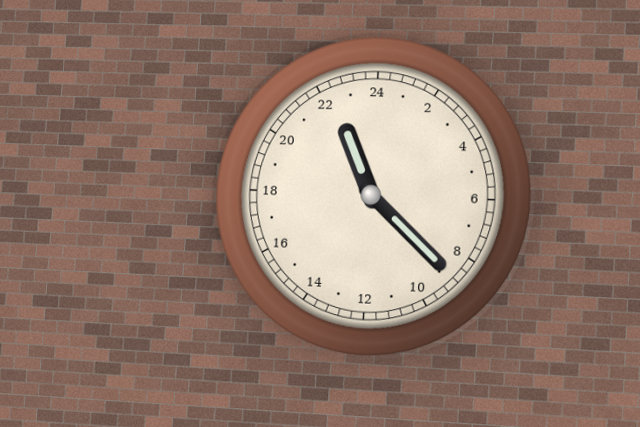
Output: 22h22
